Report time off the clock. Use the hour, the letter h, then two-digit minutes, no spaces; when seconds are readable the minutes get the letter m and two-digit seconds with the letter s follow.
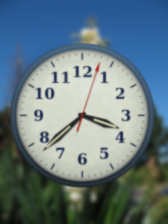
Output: 3h38m03s
